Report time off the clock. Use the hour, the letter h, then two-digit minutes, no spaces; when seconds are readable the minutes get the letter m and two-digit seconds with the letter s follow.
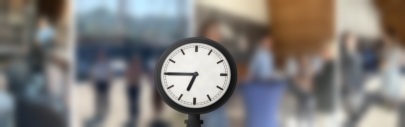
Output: 6h45
